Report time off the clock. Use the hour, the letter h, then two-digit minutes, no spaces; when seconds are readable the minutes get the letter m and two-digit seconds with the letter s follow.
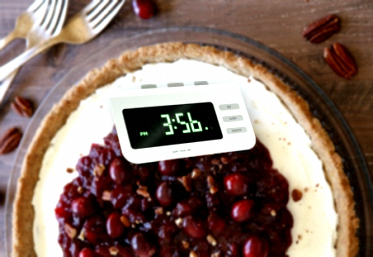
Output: 3h56
